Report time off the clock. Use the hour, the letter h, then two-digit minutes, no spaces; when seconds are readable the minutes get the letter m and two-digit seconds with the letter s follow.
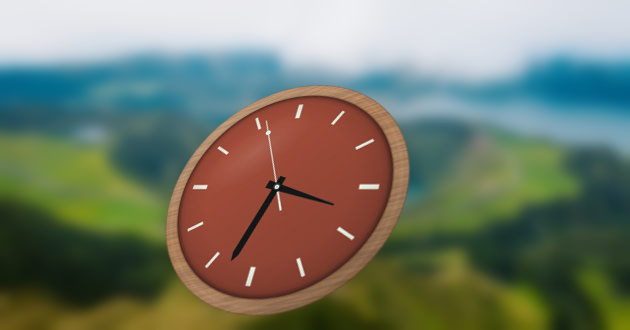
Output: 3h32m56s
